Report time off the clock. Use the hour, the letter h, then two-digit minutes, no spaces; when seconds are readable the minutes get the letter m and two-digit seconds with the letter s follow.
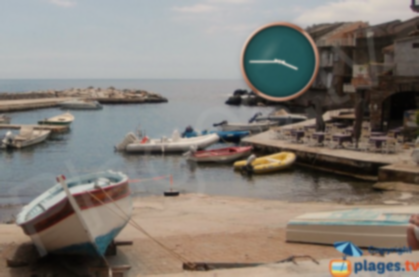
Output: 3h45
